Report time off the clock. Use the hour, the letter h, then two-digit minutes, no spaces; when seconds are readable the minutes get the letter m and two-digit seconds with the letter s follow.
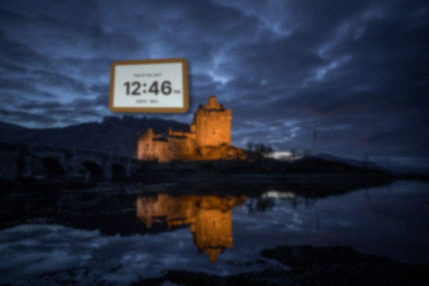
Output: 12h46
